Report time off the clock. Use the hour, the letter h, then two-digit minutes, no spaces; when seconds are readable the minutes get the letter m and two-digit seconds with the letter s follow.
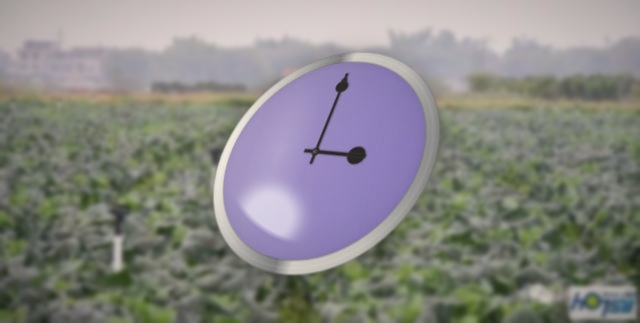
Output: 3h00
